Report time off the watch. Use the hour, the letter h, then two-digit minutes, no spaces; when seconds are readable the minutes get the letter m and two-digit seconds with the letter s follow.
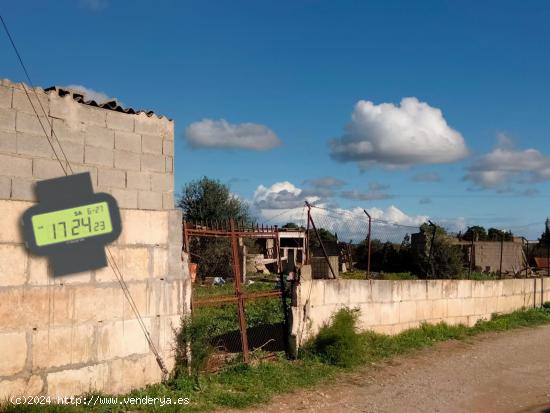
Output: 17h24
